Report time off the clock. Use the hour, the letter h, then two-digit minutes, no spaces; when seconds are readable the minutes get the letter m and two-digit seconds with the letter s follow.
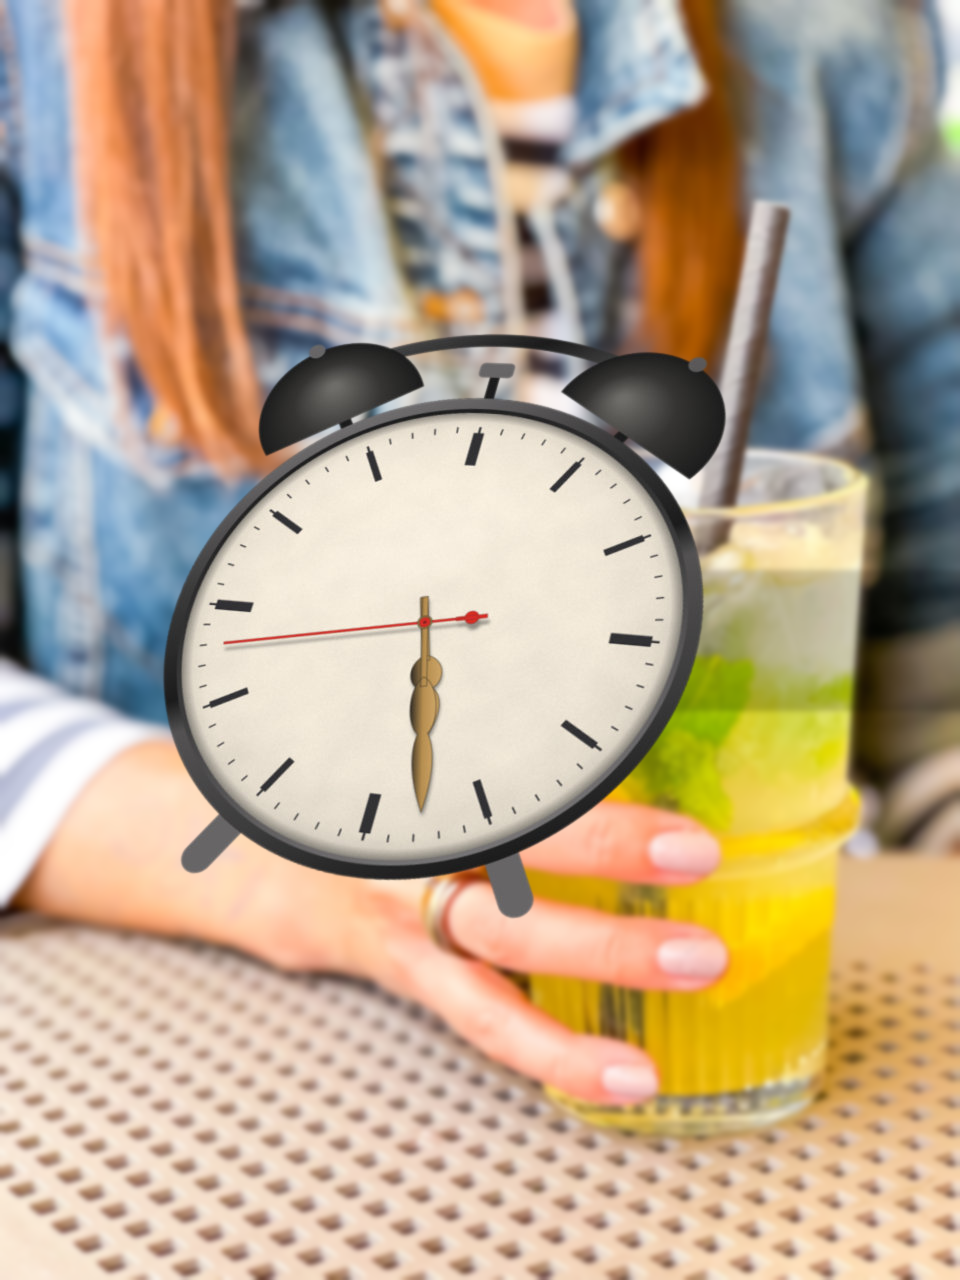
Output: 5h27m43s
